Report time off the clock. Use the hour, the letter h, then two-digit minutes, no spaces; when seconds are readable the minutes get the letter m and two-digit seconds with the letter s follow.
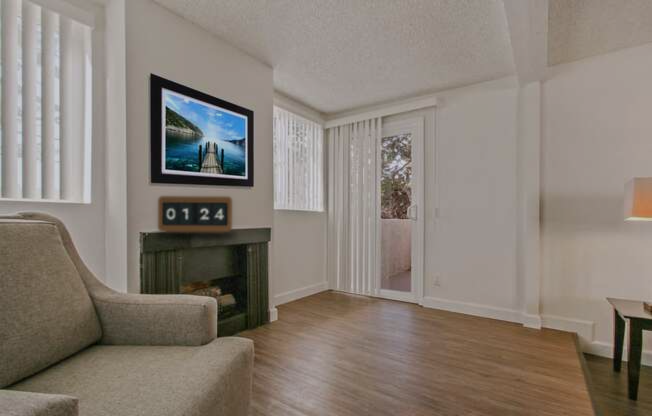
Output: 1h24
